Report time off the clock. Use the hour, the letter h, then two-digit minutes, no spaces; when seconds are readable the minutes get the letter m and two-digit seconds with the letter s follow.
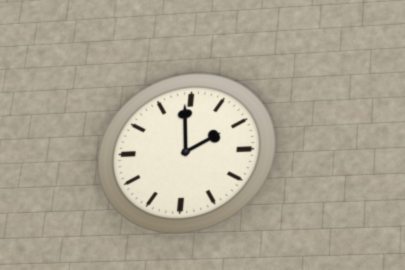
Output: 1h59
